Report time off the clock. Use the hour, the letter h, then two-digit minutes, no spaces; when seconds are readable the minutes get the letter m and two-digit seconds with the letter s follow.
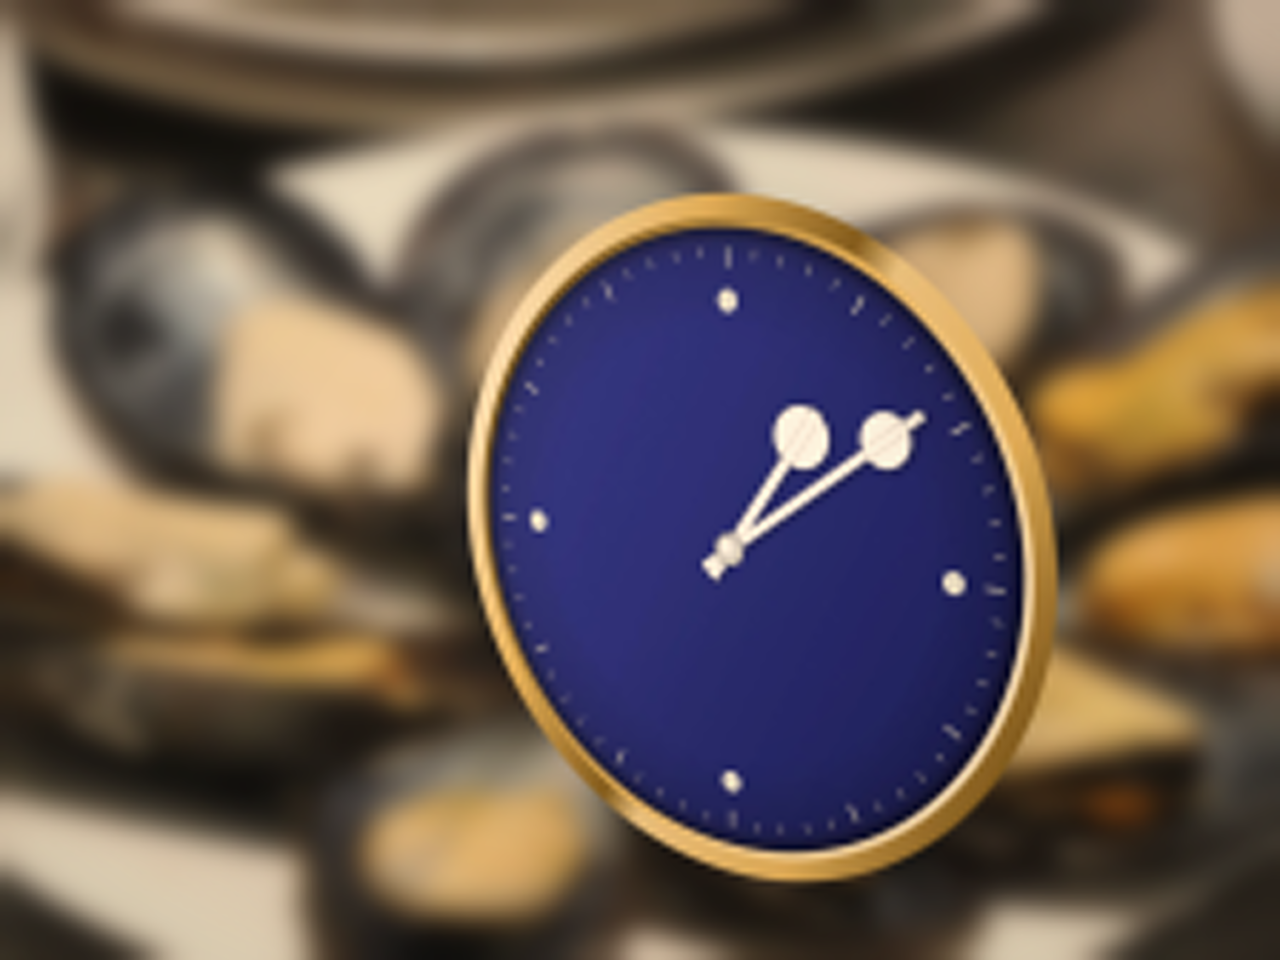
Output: 1h09
